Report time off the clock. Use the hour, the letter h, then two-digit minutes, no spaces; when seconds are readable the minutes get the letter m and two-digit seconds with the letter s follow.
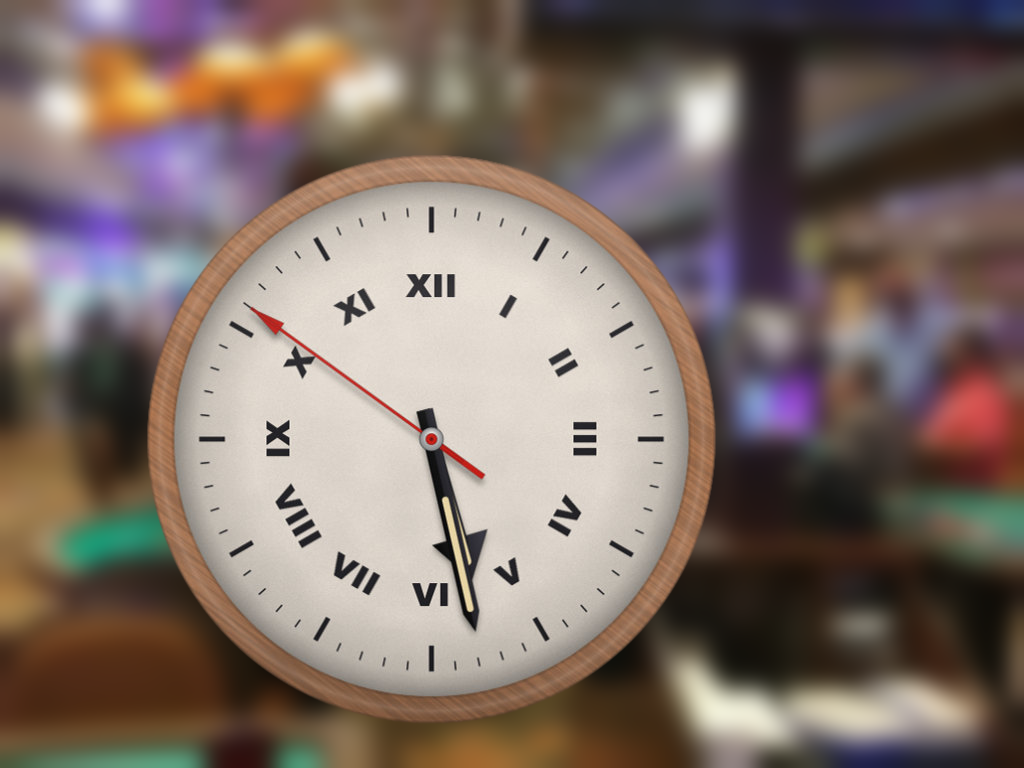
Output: 5h27m51s
